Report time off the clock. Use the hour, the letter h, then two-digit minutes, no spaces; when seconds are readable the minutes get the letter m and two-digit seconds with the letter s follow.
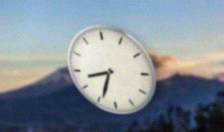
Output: 8h34
